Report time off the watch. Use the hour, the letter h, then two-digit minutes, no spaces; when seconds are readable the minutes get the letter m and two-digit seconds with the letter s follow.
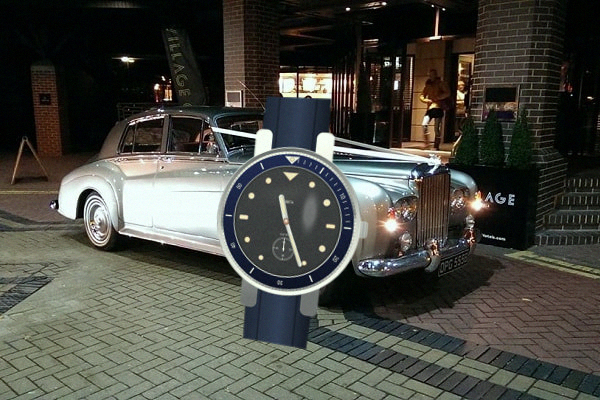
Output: 11h26
